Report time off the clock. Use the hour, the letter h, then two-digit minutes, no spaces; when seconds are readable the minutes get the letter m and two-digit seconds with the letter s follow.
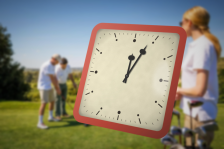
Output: 12h04
